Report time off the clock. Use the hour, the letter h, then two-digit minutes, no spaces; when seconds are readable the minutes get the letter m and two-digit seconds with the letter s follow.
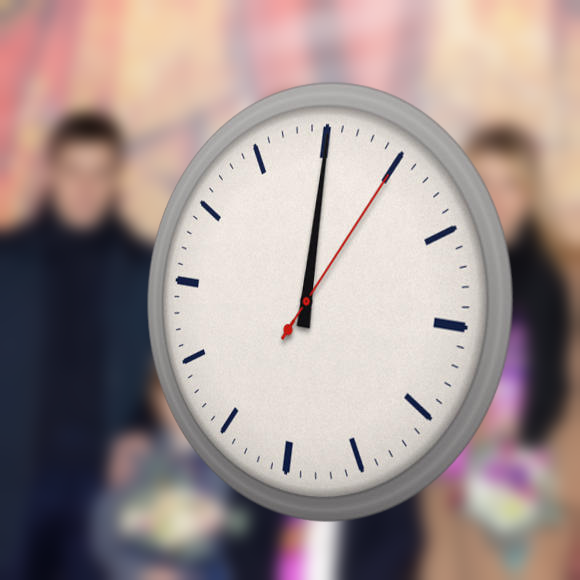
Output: 12h00m05s
